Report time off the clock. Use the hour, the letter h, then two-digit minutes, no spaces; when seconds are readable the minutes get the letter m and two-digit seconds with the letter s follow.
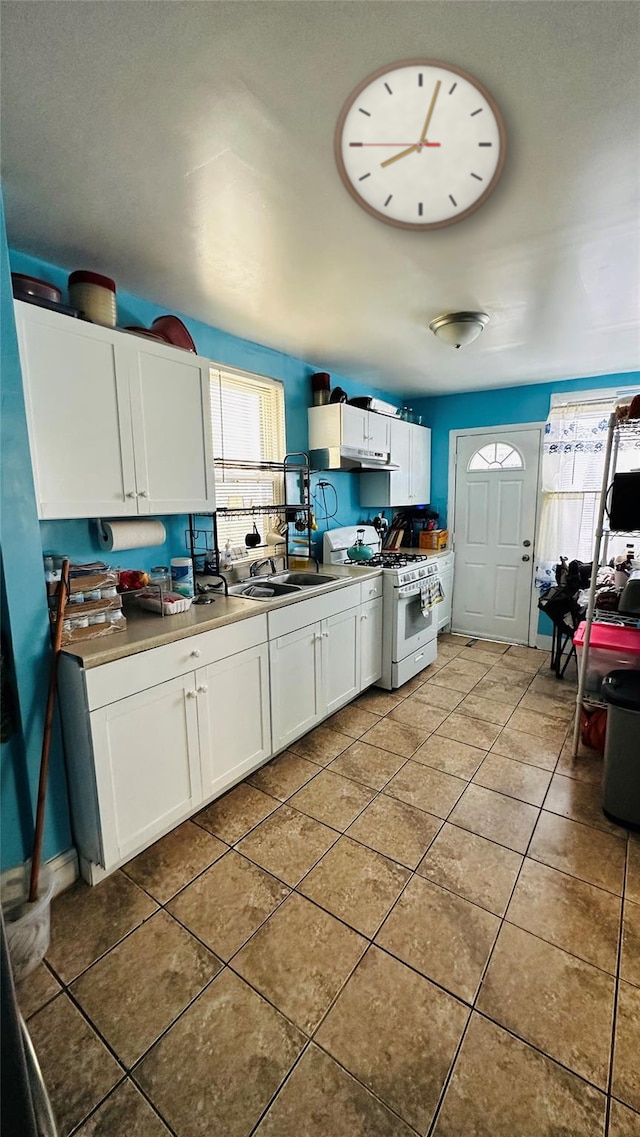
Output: 8h02m45s
